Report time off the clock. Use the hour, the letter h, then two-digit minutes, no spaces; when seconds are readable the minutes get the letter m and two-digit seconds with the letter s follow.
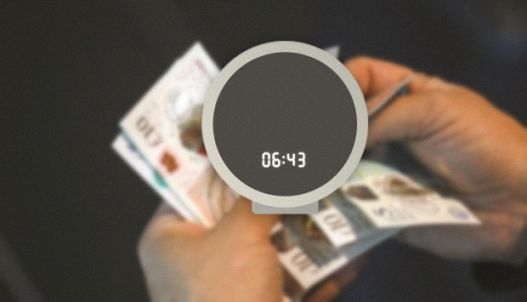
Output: 6h43
